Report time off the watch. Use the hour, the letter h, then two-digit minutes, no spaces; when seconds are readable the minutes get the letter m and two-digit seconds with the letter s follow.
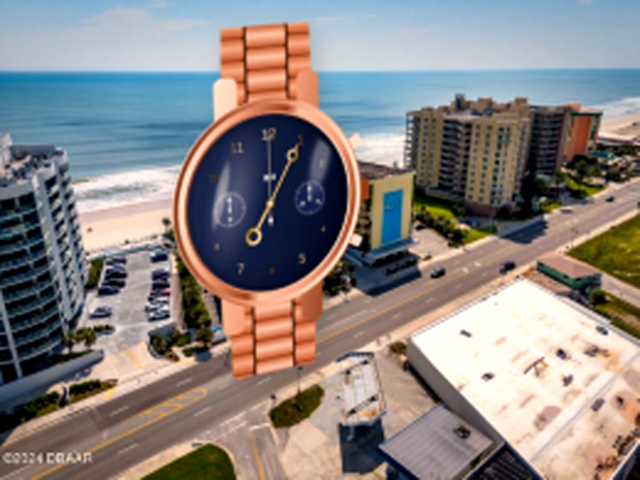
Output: 7h05
